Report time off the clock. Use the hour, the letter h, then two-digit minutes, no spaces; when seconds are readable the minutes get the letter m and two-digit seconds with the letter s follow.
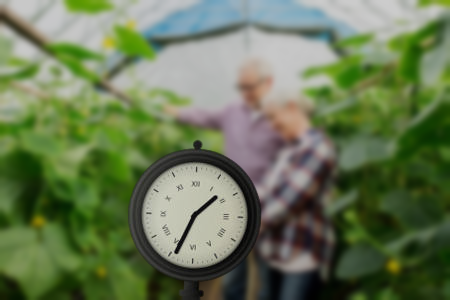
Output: 1h34
